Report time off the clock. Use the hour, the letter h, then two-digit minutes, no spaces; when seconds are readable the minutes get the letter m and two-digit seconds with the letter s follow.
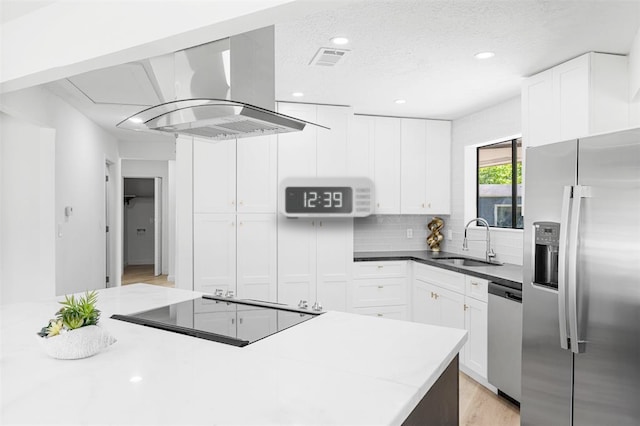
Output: 12h39
